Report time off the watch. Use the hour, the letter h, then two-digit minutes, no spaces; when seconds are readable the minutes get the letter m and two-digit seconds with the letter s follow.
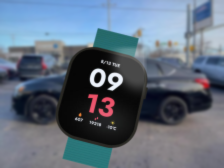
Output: 9h13
